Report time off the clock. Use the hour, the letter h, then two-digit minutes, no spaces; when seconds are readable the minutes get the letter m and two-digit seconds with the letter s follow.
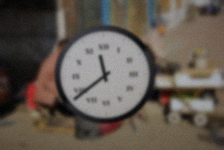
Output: 11h39
